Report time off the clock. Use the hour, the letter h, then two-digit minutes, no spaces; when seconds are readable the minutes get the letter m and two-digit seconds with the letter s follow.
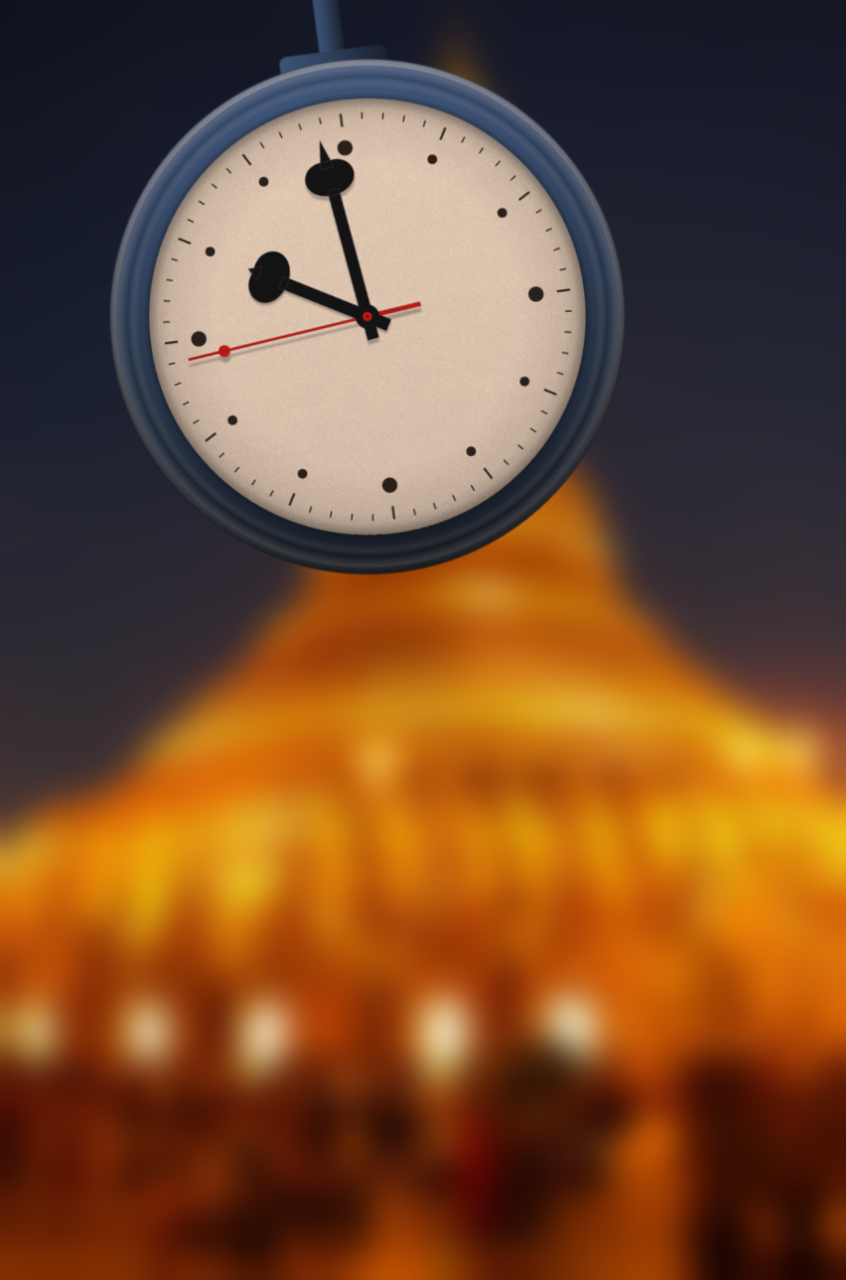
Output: 9h58m44s
